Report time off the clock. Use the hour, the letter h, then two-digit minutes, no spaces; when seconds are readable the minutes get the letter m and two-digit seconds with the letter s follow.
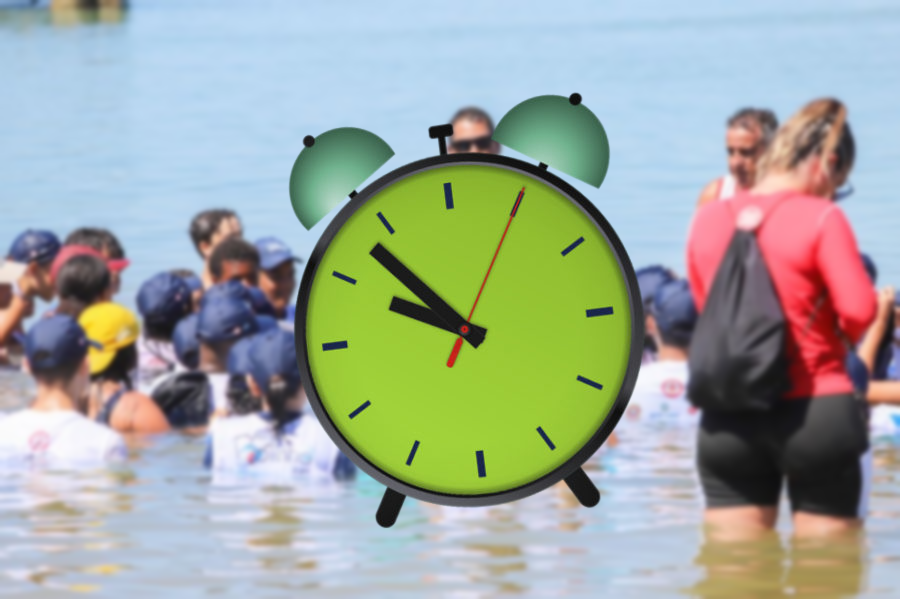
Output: 9h53m05s
